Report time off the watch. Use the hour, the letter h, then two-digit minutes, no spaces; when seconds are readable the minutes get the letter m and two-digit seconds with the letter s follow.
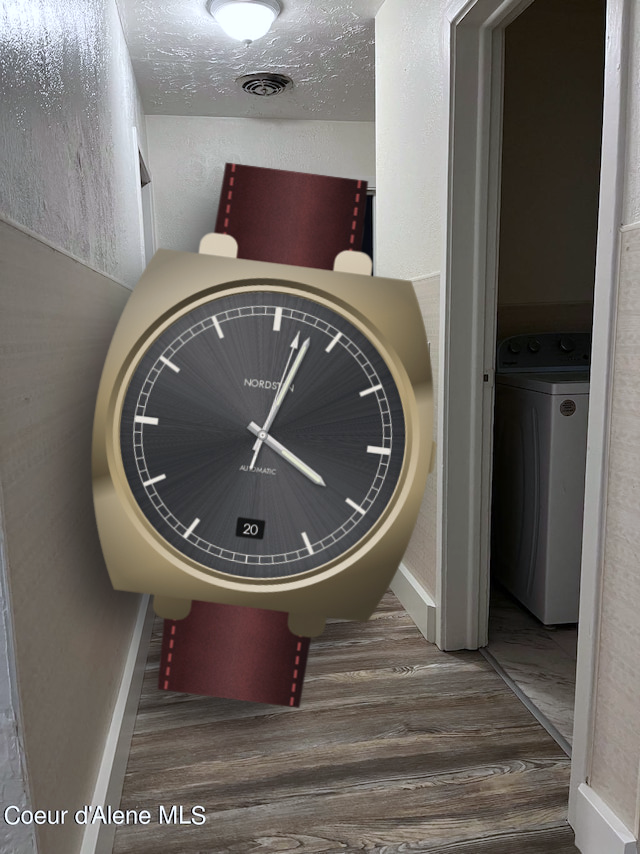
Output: 4h03m02s
